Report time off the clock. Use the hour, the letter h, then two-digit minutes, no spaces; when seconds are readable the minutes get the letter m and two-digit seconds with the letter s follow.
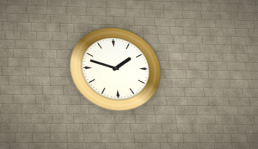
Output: 1h48
